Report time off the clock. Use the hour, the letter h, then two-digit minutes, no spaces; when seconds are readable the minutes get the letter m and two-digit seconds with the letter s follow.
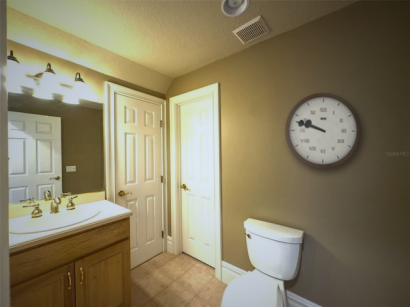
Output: 9h48
